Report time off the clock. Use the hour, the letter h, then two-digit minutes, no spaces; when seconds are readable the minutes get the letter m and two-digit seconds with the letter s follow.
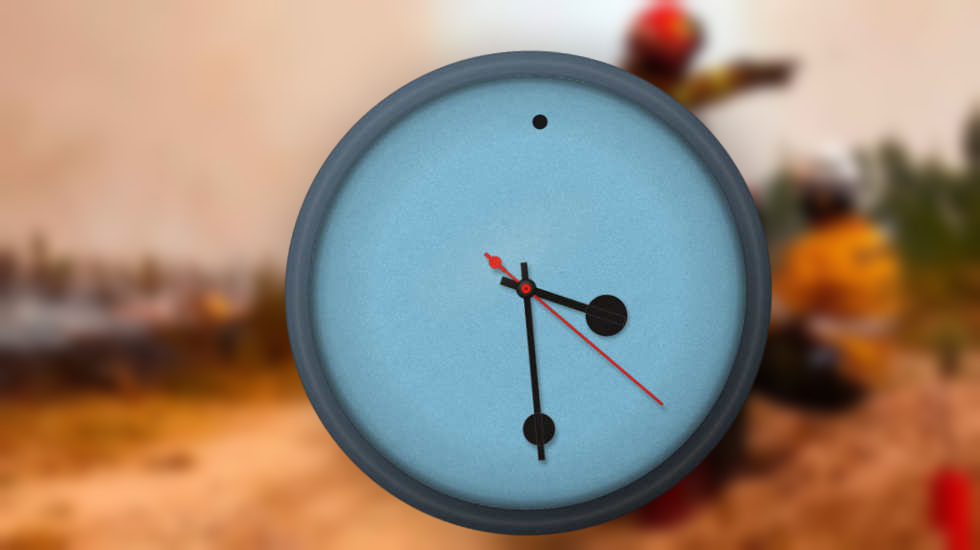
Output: 3h28m21s
